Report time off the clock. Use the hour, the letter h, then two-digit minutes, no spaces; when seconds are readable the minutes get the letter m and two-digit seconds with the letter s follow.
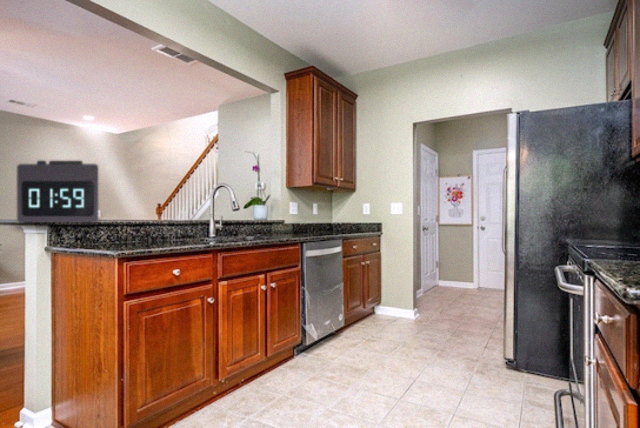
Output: 1h59
